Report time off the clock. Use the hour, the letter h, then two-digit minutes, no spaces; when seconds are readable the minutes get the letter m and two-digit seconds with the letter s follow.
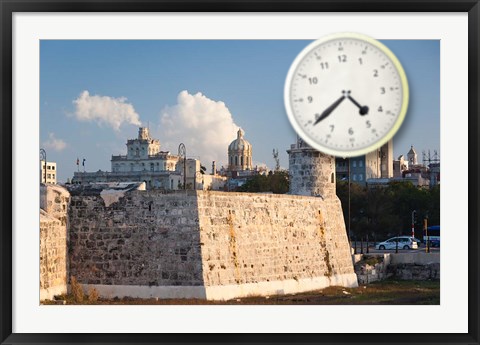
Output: 4h39
